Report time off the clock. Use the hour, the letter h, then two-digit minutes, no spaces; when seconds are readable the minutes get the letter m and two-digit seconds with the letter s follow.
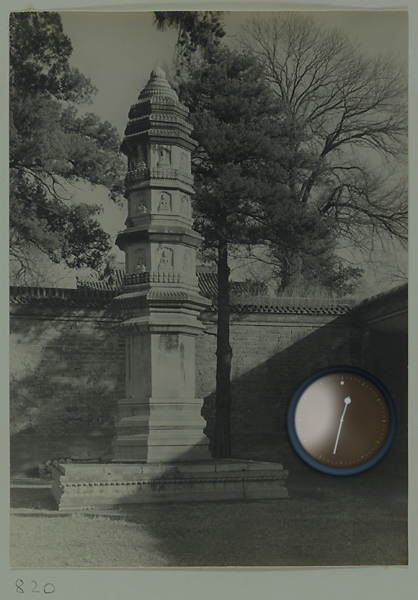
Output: 12h32
